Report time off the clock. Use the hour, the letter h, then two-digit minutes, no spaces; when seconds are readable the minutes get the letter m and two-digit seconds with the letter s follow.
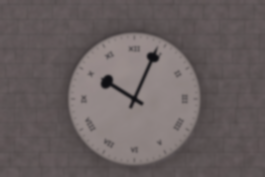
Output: 10h04
